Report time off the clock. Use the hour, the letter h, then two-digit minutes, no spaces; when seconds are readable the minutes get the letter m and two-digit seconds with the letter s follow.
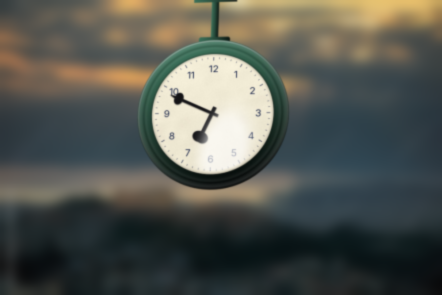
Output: 6h49
